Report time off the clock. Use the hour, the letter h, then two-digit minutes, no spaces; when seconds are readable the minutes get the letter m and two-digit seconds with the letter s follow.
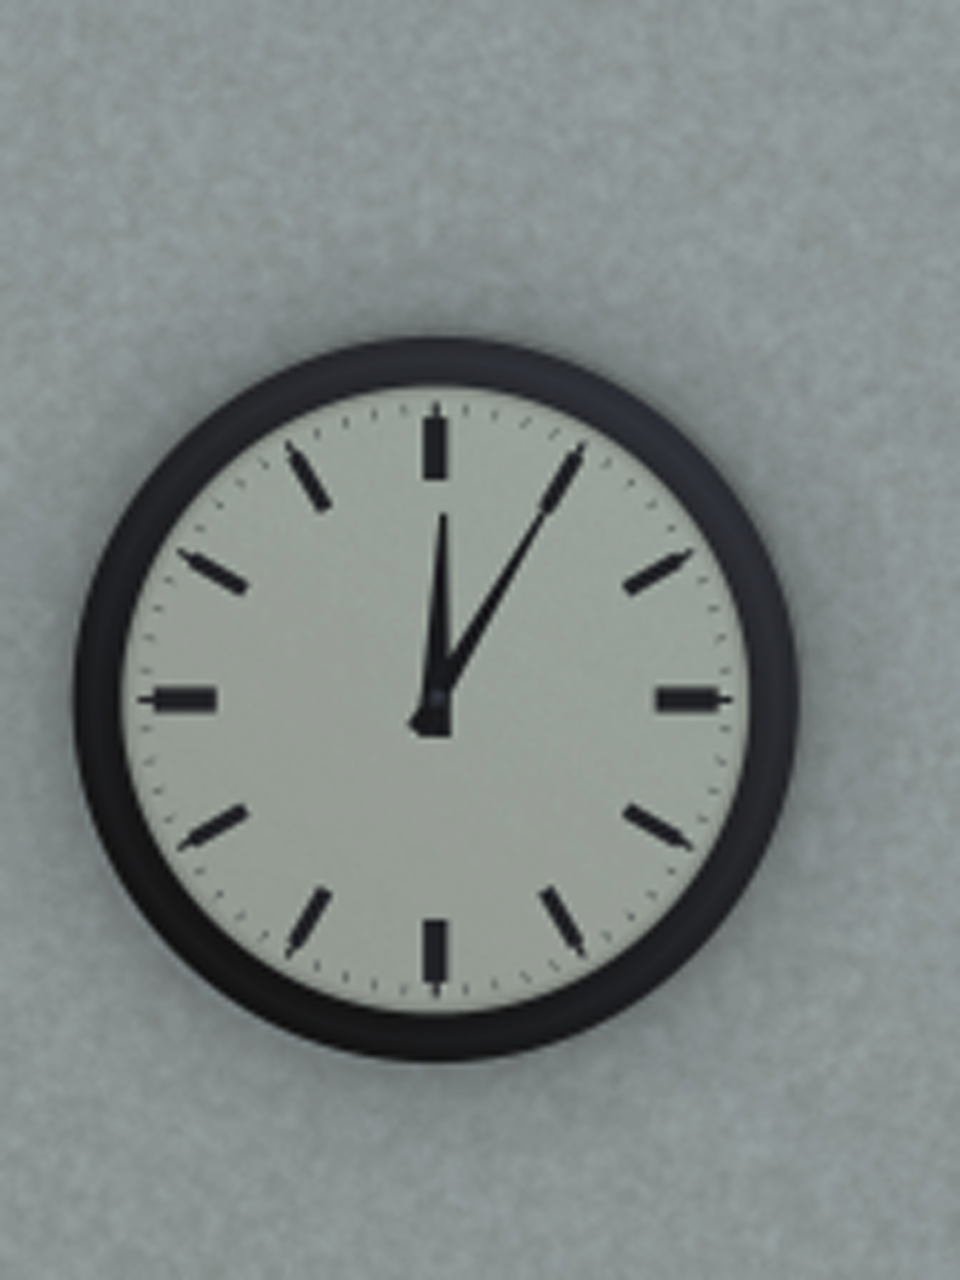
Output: 12h05
